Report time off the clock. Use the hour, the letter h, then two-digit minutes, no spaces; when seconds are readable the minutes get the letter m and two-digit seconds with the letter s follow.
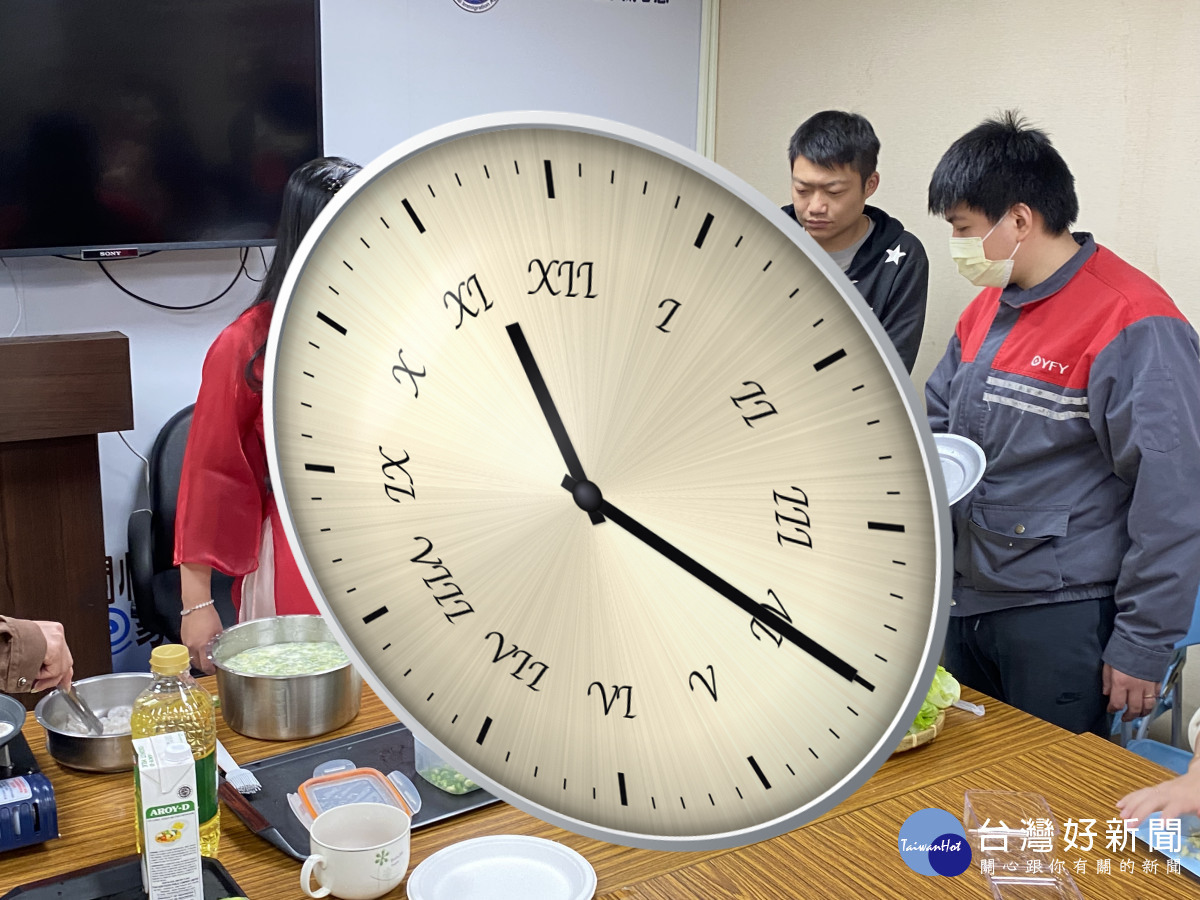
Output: 11h20
